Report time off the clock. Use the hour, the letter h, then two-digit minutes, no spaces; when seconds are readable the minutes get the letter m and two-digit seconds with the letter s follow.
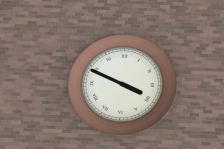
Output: 3h49
